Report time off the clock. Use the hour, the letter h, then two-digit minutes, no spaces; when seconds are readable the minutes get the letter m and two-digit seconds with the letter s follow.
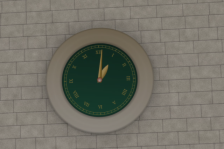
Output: 1h01
